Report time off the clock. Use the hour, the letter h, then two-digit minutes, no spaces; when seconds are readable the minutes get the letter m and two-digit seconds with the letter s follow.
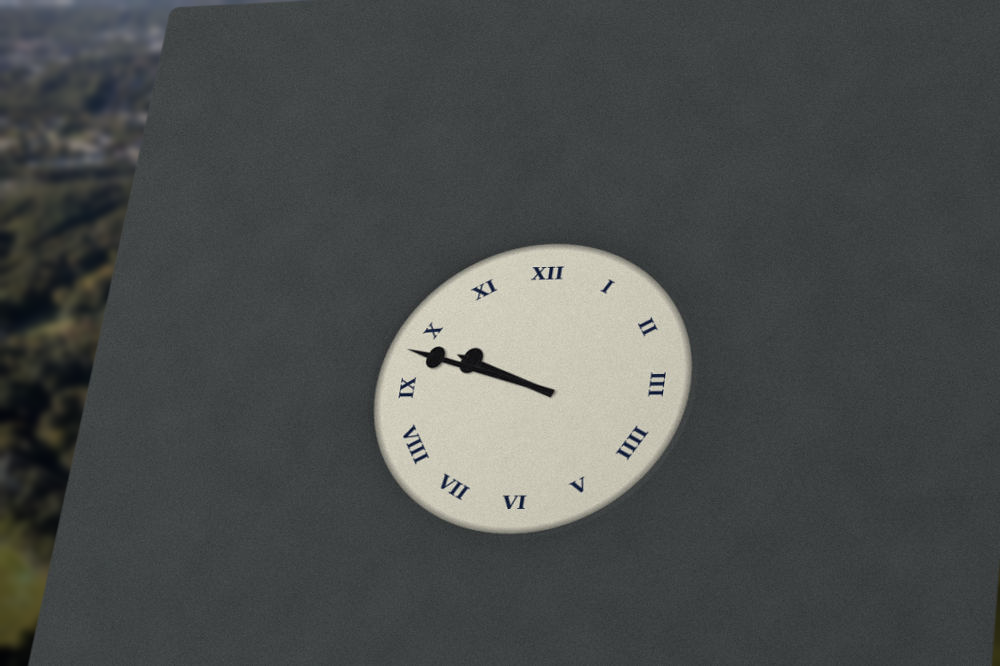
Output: 9h48
